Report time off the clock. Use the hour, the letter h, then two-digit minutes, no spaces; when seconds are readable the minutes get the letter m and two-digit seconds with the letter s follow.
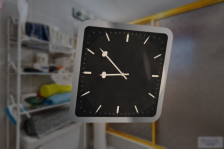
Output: 8h52
